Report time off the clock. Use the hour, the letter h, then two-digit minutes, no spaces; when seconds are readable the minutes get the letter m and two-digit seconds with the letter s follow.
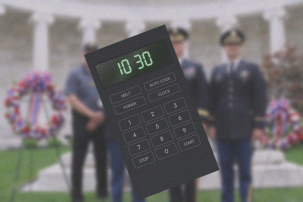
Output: 10h30
